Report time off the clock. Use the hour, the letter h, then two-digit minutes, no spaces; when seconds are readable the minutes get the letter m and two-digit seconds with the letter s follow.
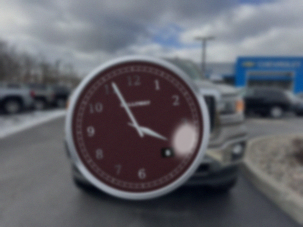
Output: 3h56
